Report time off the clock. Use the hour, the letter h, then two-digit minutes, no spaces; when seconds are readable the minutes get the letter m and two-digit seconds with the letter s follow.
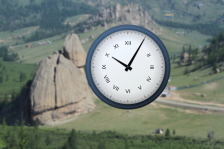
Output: 10h05
